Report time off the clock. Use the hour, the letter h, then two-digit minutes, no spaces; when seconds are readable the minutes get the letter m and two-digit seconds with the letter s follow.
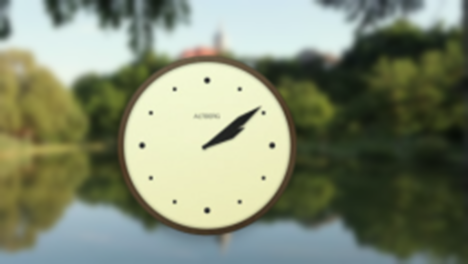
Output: 2h09
